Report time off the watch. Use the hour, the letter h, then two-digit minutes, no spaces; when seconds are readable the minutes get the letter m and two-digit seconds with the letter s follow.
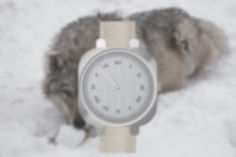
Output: 10h53
